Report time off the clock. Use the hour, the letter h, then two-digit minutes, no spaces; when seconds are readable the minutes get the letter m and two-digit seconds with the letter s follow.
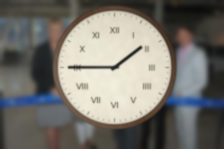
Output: 1h45
